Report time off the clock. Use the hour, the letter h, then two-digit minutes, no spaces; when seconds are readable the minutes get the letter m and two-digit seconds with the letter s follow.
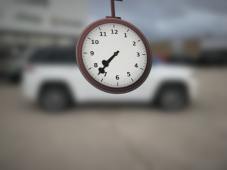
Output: 7h37
